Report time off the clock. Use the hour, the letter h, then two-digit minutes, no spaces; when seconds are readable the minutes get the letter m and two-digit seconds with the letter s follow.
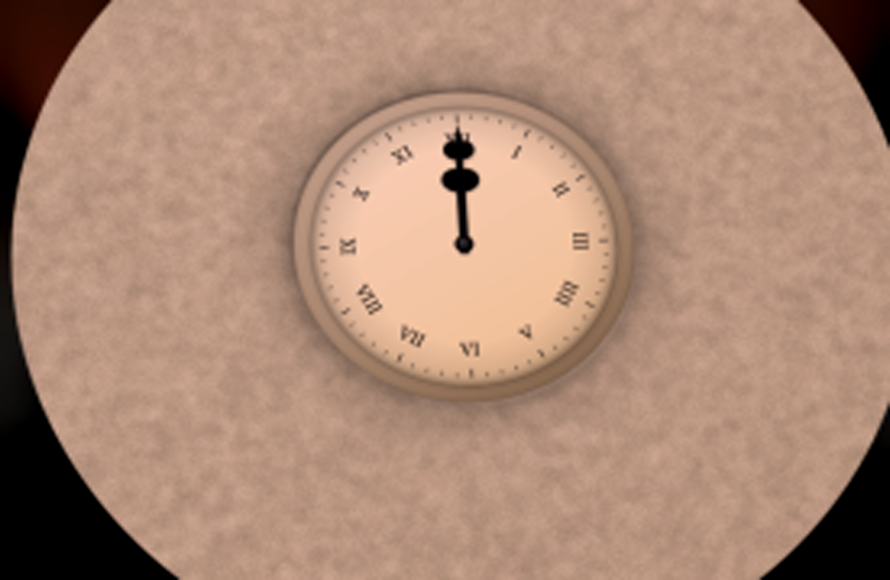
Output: 12h00
